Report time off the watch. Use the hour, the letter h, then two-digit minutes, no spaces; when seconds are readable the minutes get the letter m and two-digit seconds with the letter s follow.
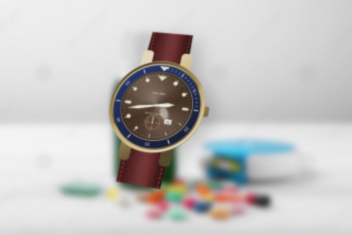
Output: 2h43
